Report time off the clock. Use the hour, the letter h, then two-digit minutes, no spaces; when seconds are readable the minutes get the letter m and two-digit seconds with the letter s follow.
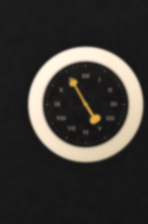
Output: 4h55
